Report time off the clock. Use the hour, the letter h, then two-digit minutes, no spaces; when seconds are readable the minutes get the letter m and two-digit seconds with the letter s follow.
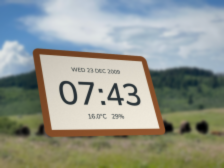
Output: 7h43
